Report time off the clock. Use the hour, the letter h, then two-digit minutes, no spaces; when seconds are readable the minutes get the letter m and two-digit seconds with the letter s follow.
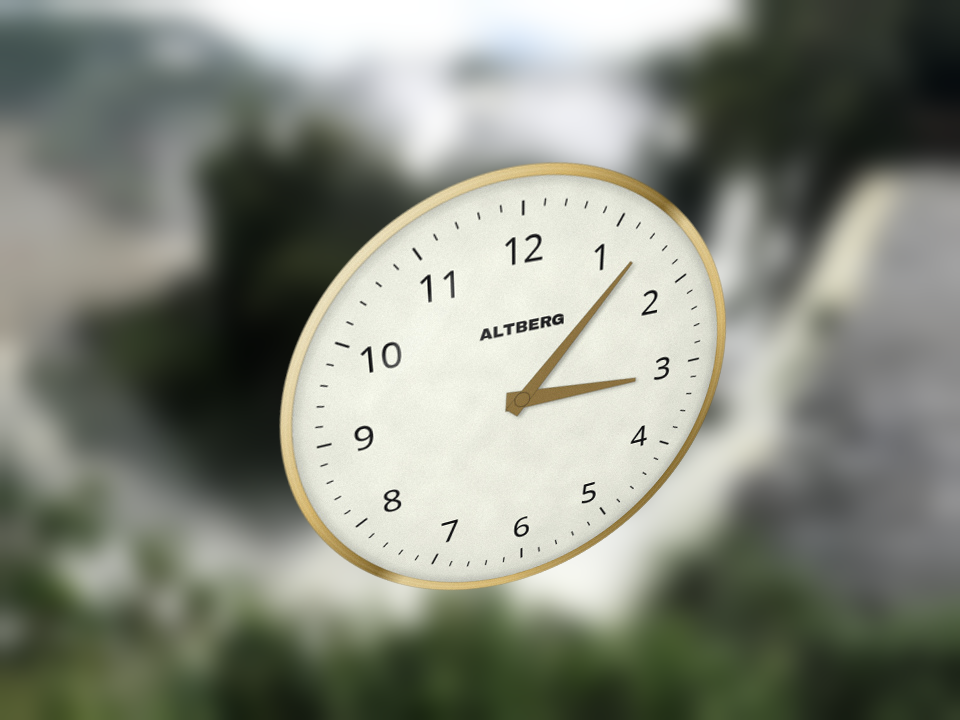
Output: 3h07
